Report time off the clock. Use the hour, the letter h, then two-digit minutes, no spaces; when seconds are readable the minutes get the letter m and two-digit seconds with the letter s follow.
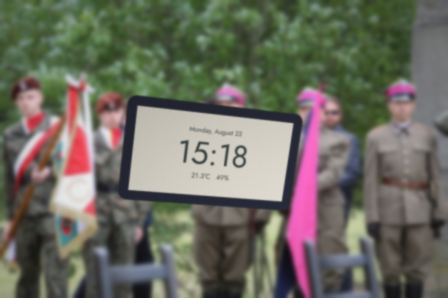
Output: 15h18
